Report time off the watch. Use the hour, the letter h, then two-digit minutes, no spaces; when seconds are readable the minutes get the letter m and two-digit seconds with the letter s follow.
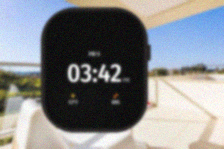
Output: 3h42
